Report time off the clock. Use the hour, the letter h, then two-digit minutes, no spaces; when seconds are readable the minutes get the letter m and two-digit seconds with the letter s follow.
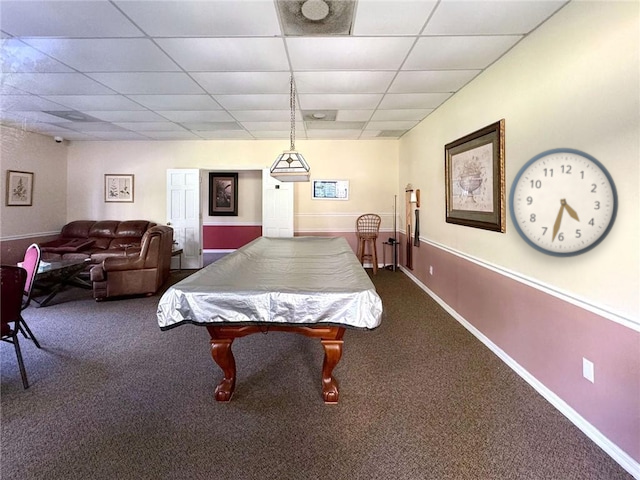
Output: 4h32
